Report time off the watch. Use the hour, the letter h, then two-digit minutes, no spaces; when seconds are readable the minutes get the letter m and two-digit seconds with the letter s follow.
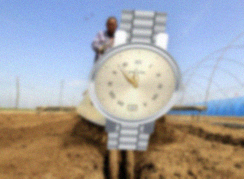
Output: 11h53
